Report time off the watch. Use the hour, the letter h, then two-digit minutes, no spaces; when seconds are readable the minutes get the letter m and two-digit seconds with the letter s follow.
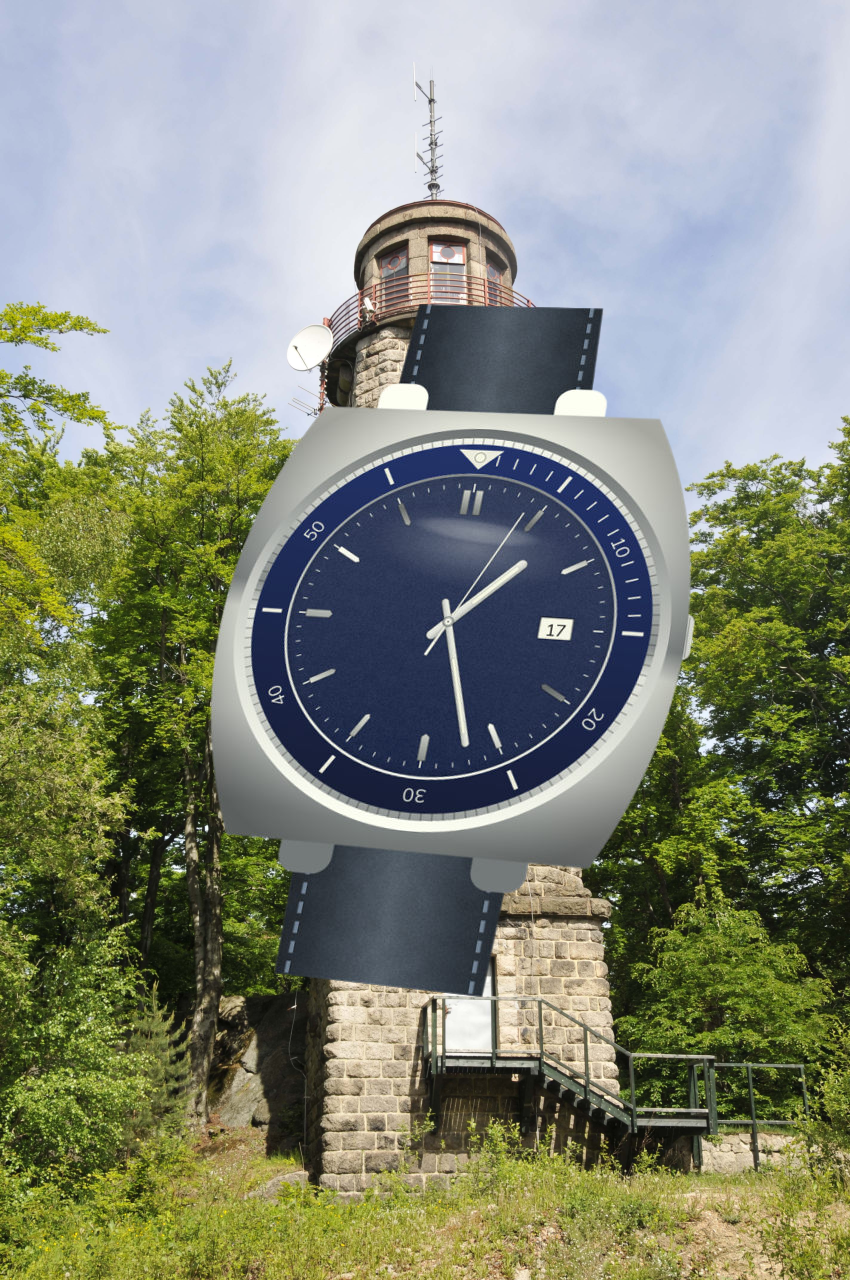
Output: 1h27m04s
